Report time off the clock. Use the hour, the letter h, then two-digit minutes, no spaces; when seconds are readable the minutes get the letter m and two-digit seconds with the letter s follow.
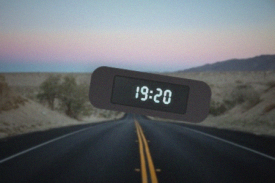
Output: 19h20
